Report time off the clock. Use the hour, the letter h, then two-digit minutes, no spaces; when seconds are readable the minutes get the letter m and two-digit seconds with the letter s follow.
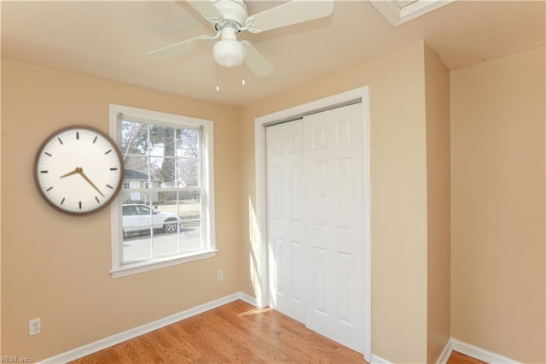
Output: 8h23
